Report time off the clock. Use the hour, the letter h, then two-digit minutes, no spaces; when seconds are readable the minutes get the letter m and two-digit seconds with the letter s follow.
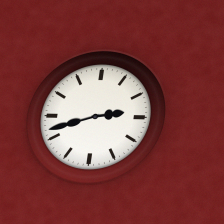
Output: 2h42
